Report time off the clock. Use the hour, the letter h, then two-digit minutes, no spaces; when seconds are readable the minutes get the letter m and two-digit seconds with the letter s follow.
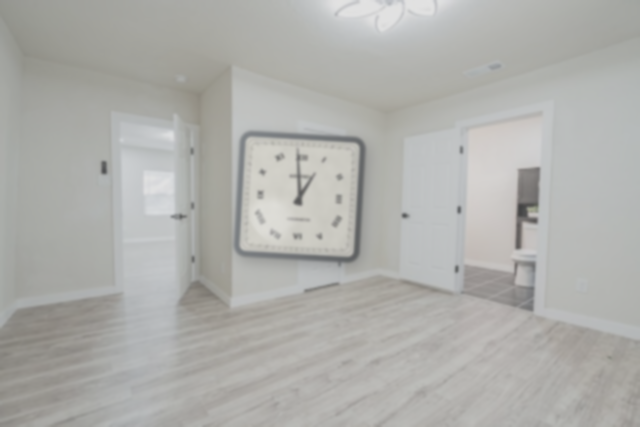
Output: 12h59
